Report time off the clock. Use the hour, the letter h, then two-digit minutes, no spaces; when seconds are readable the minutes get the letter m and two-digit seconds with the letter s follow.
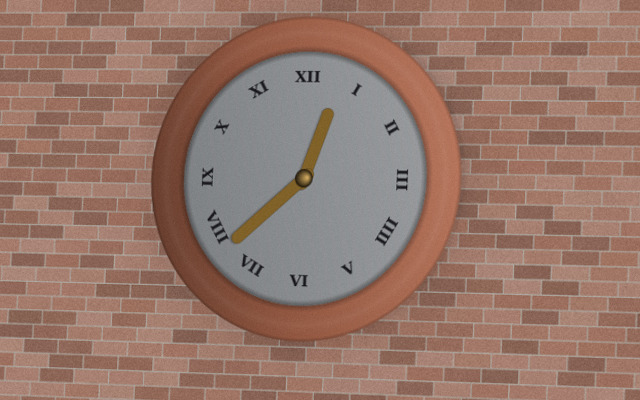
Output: 12h38
